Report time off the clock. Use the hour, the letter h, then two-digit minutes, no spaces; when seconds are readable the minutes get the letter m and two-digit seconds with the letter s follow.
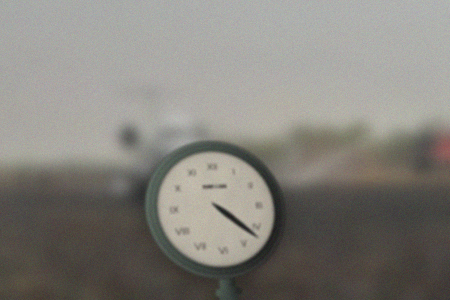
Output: 4h22
